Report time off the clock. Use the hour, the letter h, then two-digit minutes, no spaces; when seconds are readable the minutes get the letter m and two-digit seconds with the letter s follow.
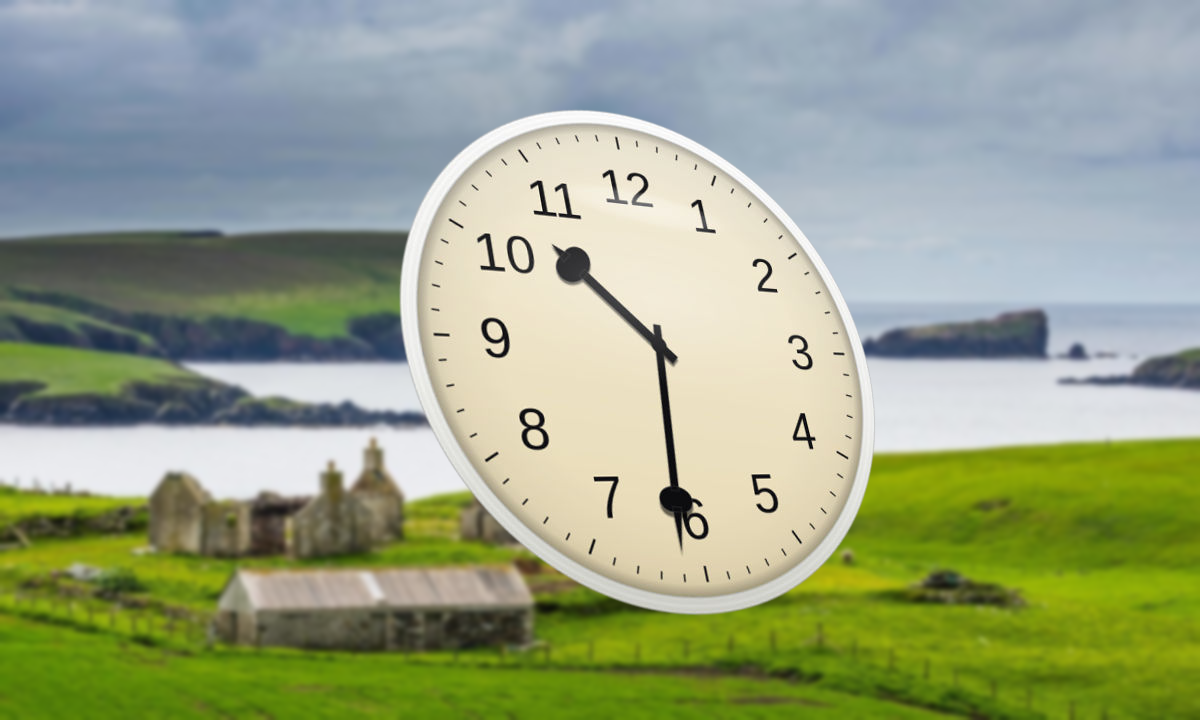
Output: 10h31
